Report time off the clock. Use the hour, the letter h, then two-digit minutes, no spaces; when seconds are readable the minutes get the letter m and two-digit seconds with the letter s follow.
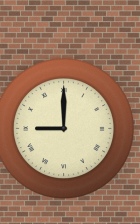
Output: 9h00
